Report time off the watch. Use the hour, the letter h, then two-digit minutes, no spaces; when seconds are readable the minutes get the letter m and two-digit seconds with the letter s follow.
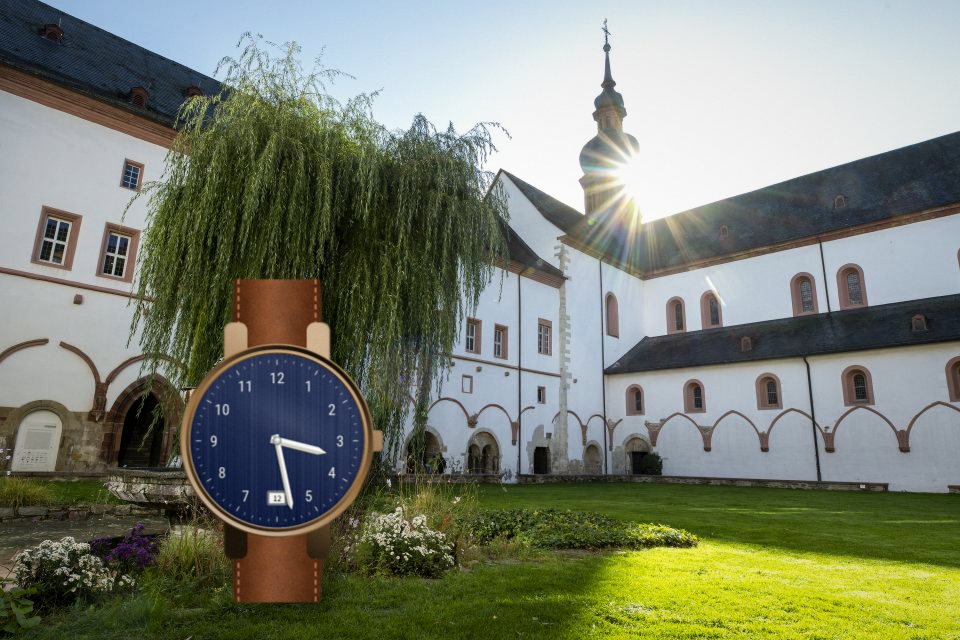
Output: 3h28
